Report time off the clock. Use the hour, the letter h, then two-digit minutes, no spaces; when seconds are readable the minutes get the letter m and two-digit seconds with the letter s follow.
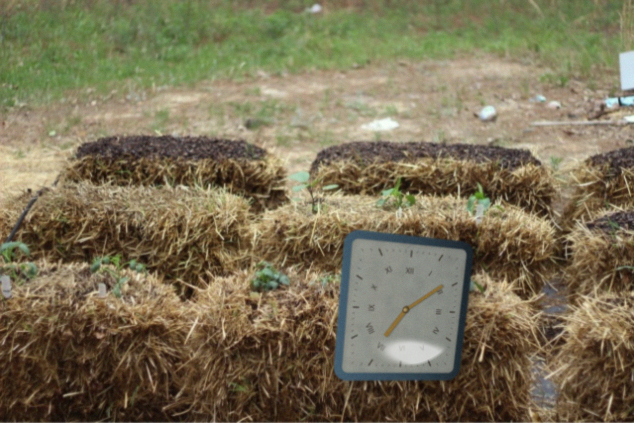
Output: 7h09
